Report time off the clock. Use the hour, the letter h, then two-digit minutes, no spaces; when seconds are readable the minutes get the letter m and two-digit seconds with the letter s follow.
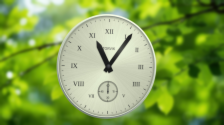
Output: 11h06
